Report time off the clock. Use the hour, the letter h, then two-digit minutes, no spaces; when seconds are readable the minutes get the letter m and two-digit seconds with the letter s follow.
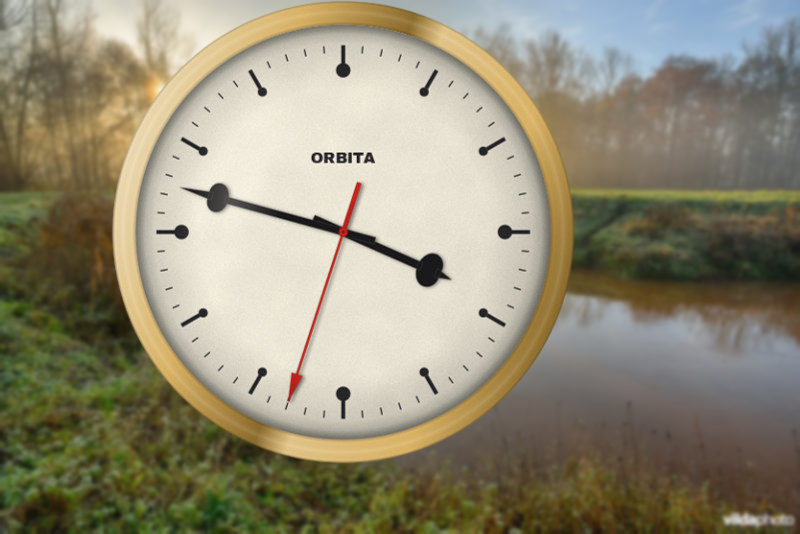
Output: 3h47m33s
